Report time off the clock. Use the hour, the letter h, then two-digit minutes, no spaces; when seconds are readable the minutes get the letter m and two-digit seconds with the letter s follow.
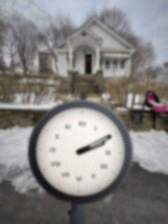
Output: 2h10
